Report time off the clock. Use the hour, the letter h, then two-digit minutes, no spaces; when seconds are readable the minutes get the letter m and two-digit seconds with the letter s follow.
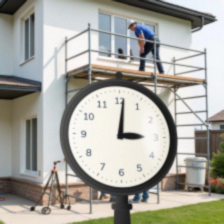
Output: 3h01
